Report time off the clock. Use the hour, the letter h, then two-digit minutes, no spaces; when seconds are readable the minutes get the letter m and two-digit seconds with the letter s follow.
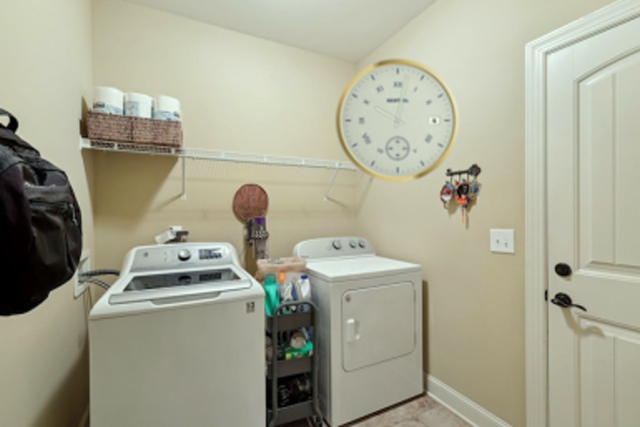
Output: 10h02
